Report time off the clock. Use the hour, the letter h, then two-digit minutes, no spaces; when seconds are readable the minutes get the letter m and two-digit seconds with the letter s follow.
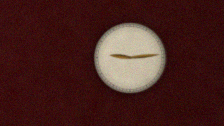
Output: 9h14
